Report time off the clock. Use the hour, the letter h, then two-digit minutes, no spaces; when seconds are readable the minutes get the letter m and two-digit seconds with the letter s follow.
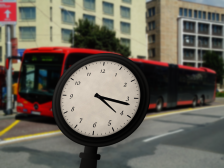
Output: 4h17
